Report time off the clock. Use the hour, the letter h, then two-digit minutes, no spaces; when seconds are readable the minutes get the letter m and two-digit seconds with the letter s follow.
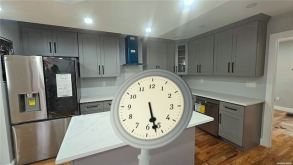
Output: 5h27
